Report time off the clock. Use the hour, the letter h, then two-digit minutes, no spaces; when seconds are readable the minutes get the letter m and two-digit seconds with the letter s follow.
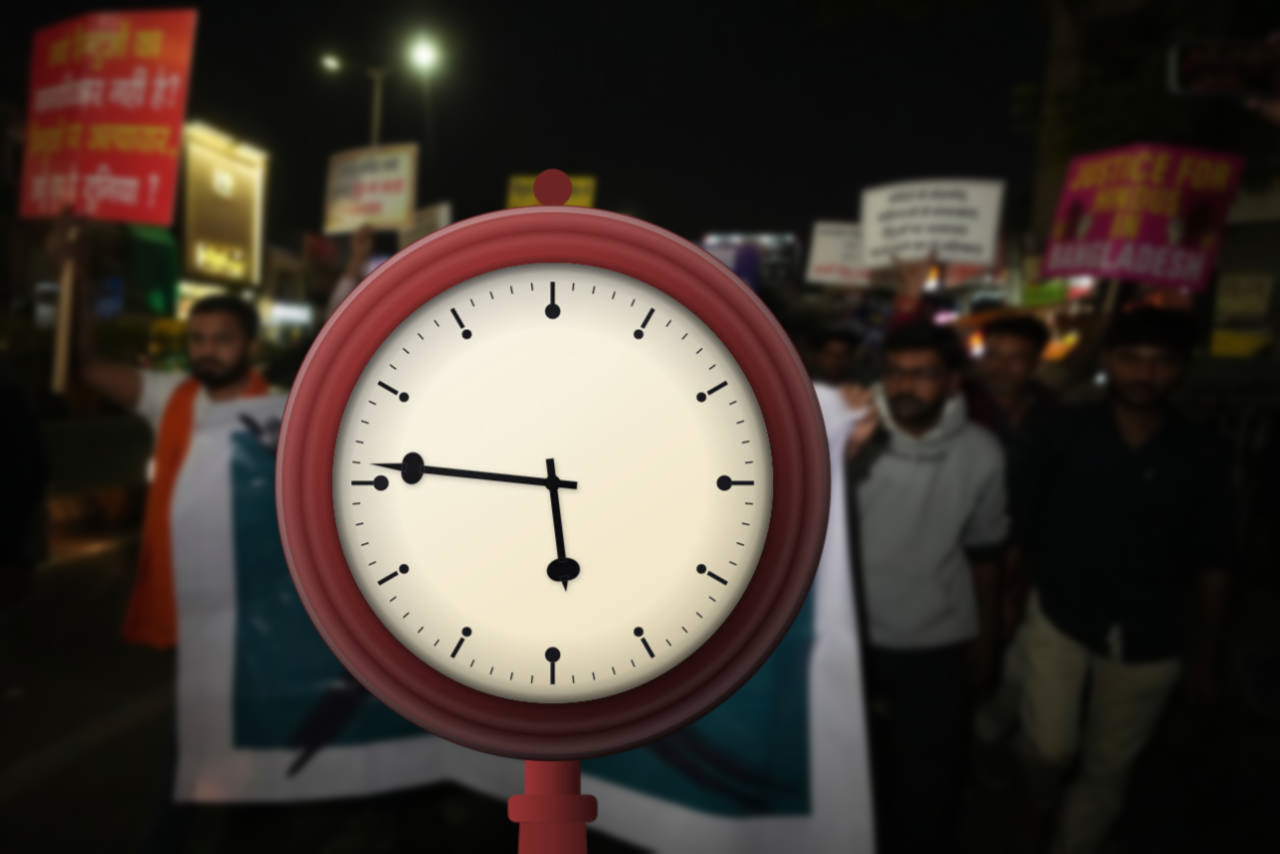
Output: 5h46
